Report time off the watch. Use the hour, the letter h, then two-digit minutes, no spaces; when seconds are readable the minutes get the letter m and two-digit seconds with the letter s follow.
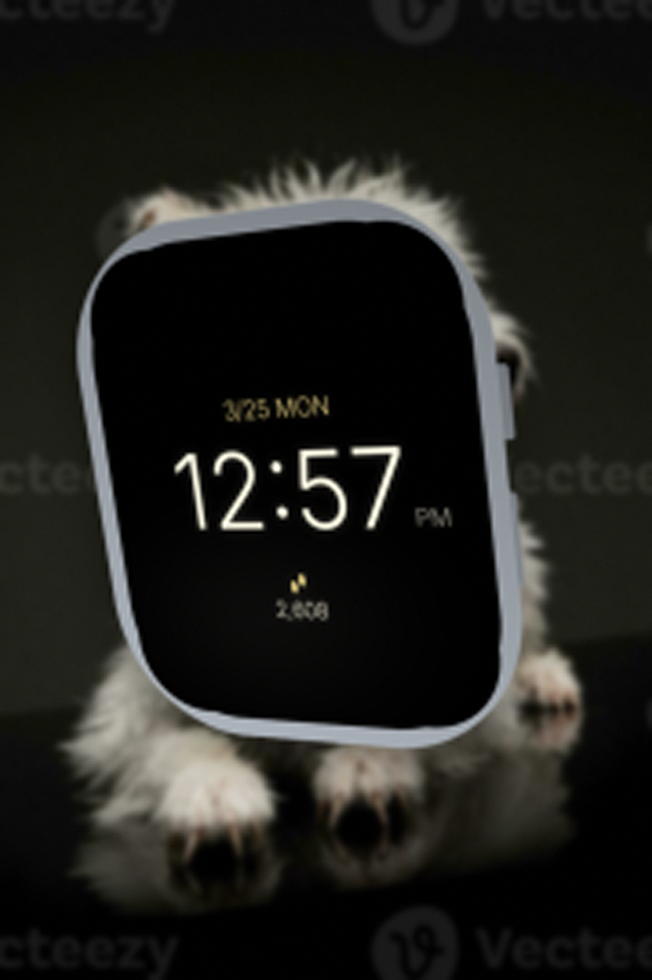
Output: 12h57
